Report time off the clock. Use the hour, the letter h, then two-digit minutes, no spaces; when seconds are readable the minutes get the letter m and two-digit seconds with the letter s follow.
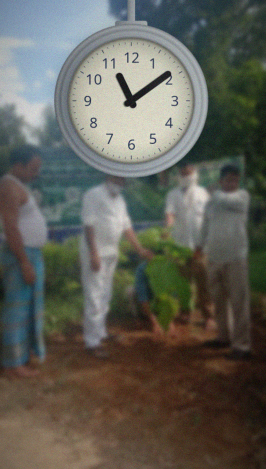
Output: 11h09
